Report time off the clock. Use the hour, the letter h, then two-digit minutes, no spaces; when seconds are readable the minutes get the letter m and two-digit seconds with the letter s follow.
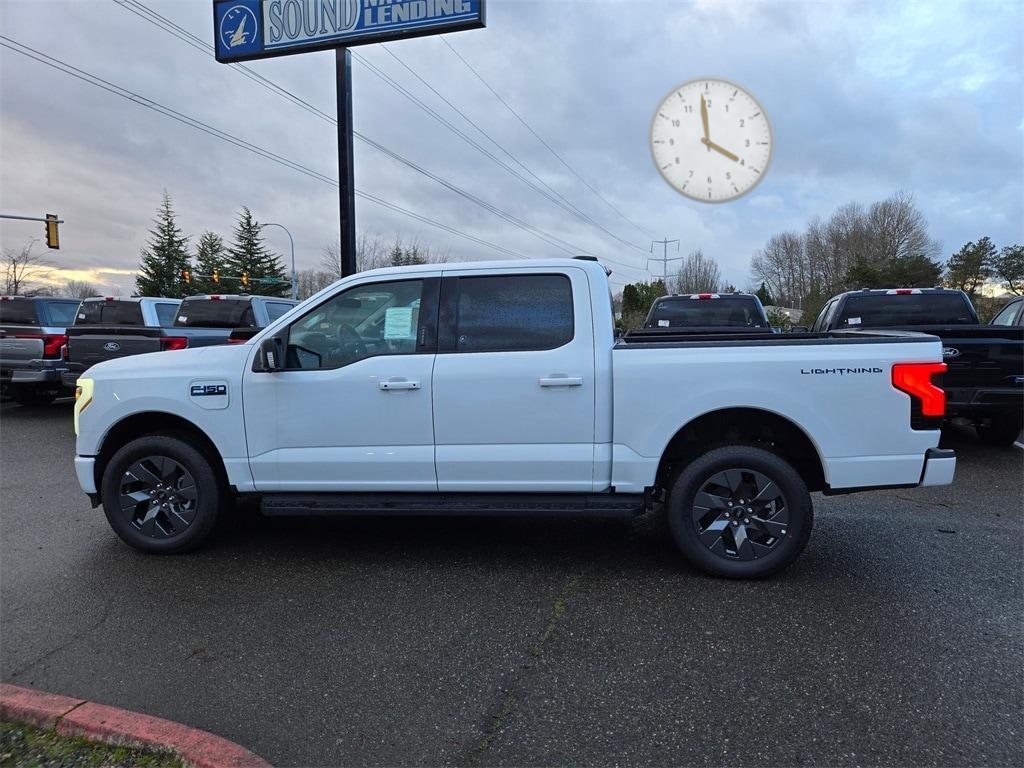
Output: 3h59
